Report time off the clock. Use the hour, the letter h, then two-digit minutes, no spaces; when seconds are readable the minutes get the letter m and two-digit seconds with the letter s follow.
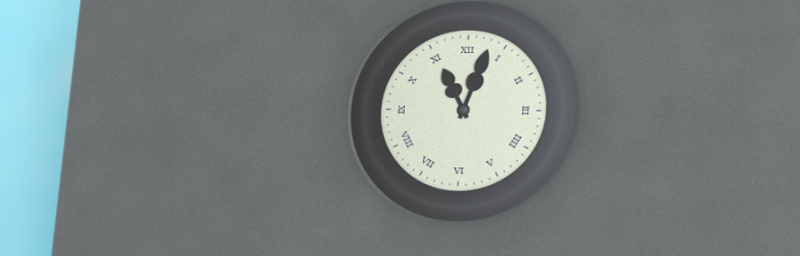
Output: 11h03
